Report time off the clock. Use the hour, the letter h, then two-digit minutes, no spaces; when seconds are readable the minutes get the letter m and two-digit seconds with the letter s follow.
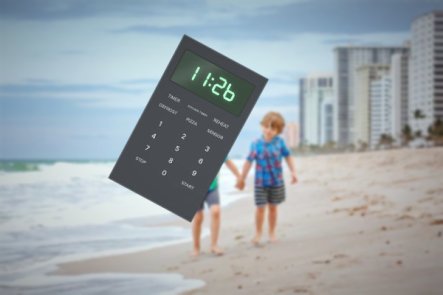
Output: 11h26
